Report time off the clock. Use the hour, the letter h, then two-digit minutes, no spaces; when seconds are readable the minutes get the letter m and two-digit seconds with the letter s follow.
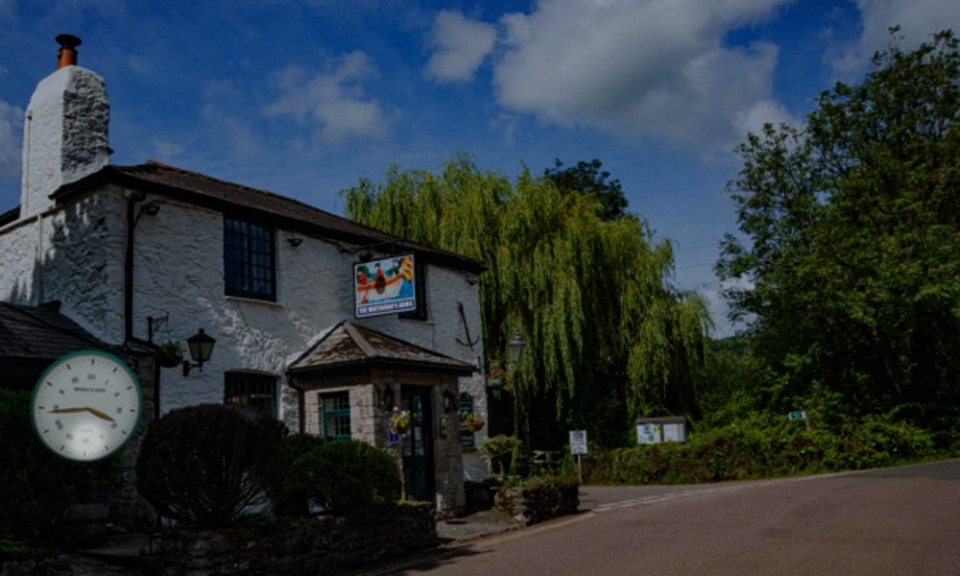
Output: 3h44
